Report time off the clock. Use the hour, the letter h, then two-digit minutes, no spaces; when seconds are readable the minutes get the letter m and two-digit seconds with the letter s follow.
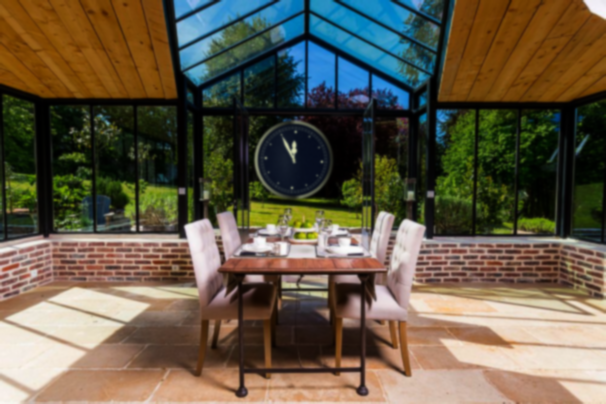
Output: 11h55
